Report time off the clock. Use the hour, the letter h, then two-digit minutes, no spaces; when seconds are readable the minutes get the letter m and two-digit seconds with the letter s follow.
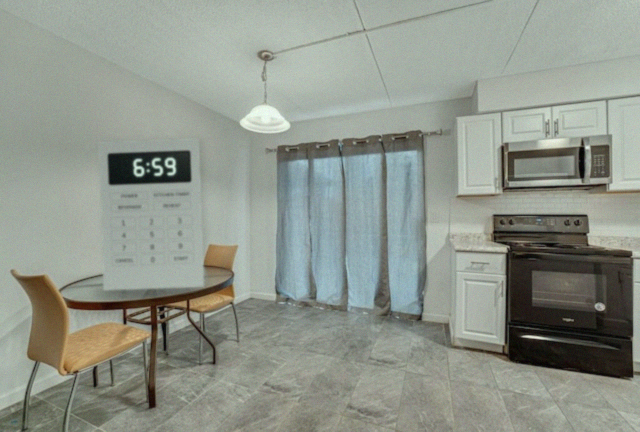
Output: 6h59
